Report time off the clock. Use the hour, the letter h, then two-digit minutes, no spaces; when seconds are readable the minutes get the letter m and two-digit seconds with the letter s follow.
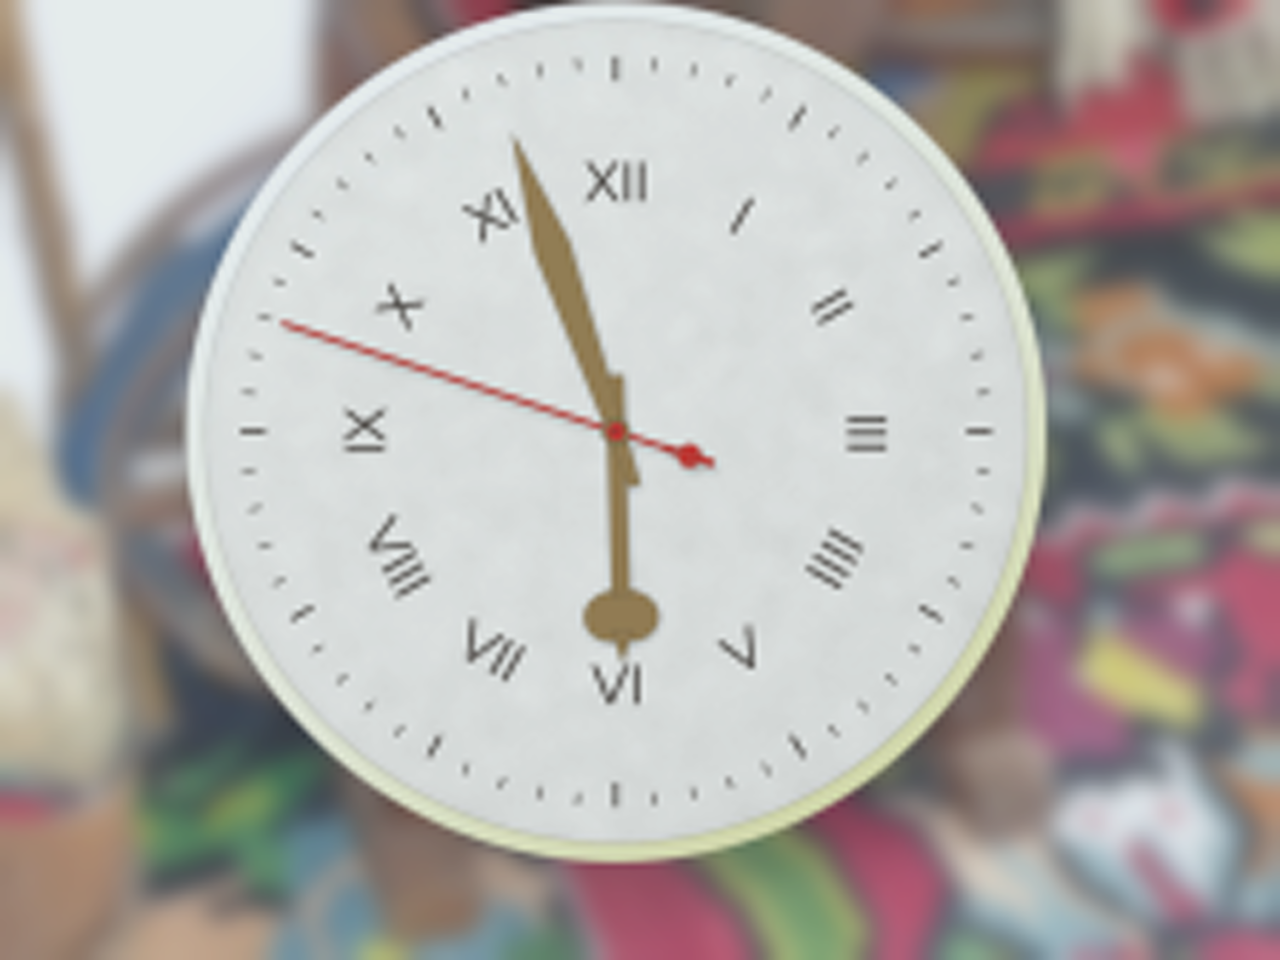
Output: 5h56m48s
